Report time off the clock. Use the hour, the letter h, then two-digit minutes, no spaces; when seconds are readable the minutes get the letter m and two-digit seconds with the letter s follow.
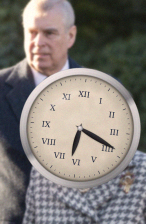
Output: 6h19
